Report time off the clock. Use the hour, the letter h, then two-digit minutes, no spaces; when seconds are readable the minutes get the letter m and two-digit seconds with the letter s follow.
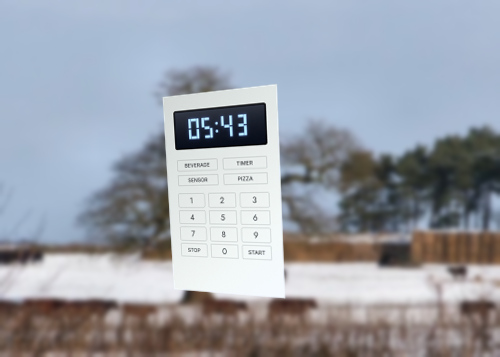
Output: 5h43
